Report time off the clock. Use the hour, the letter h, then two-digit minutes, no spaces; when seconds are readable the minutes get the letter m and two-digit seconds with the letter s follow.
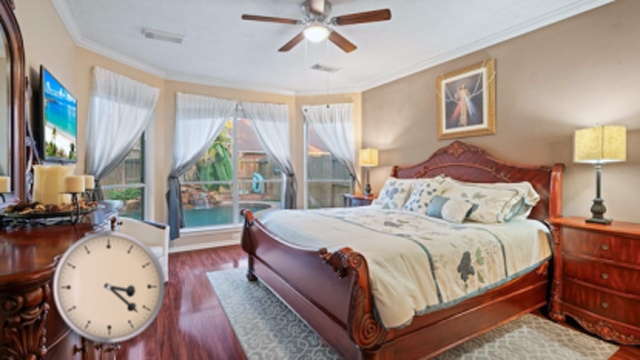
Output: 3h22
